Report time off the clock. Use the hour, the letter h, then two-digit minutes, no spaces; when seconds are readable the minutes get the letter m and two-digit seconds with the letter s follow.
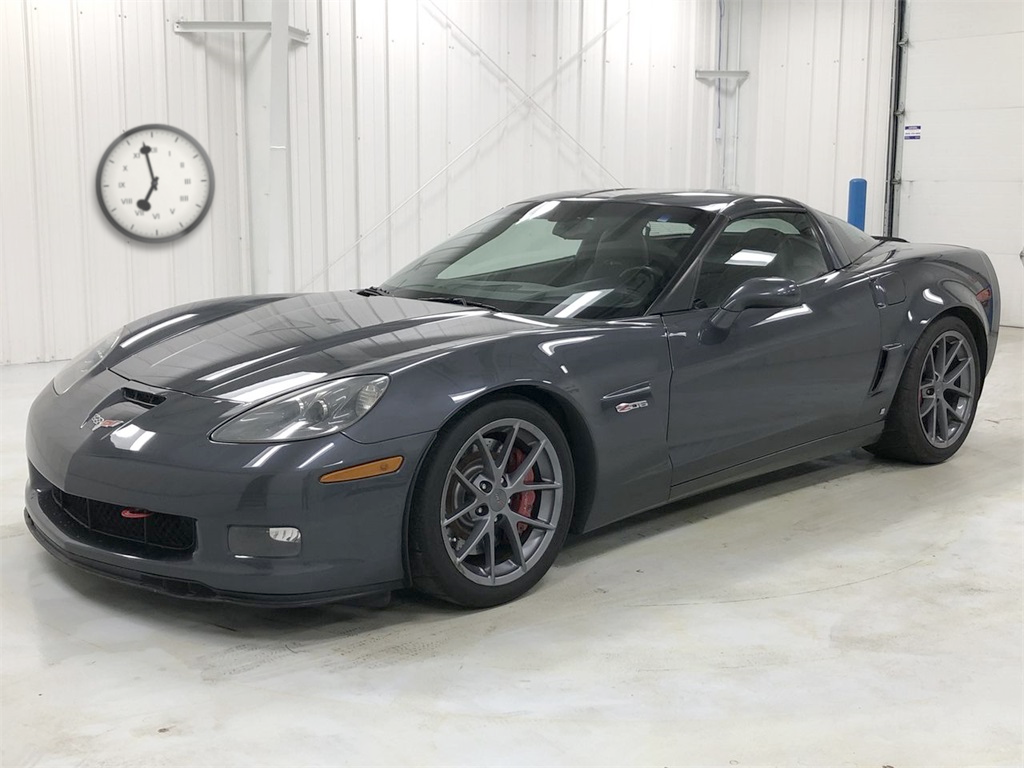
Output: 6h58
